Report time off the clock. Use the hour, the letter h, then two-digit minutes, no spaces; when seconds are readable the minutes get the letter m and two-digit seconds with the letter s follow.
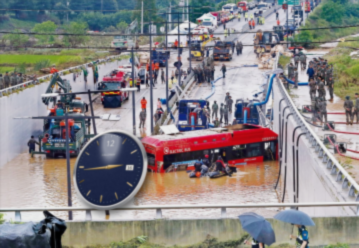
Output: 2h44
